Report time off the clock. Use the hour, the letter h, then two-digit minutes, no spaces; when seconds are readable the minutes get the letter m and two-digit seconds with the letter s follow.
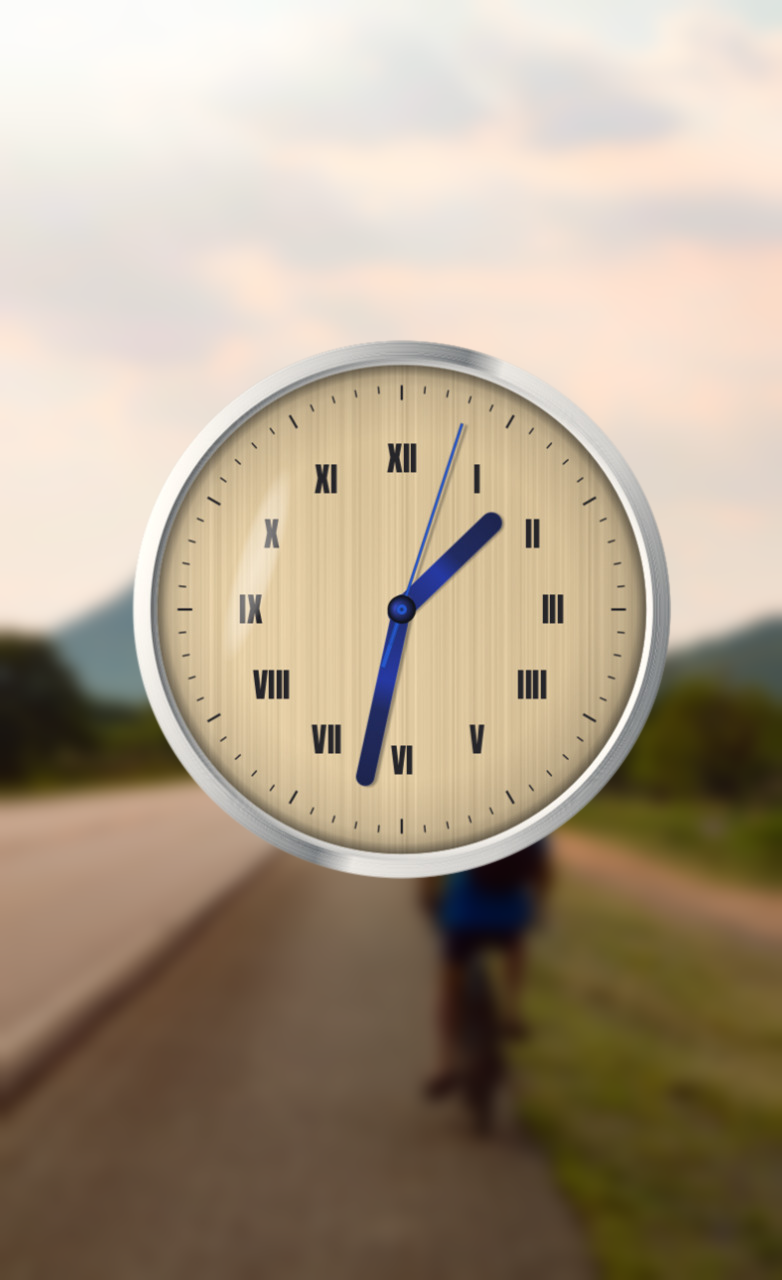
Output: 1h32m03s
